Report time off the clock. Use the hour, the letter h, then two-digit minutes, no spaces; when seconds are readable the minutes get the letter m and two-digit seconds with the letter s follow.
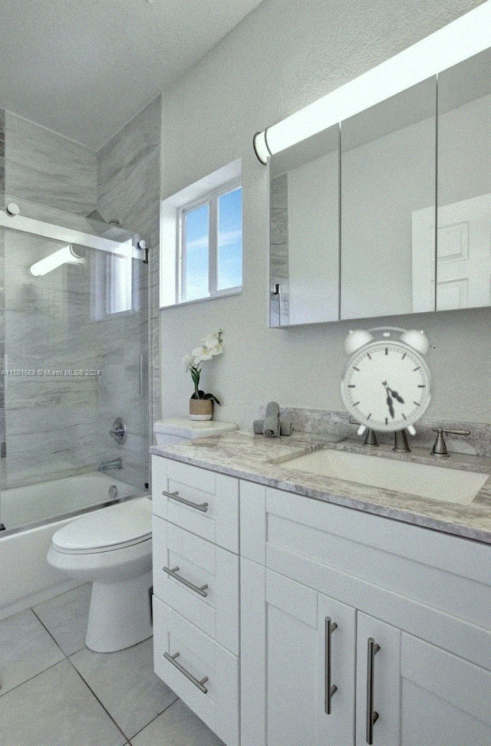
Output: 4h28
